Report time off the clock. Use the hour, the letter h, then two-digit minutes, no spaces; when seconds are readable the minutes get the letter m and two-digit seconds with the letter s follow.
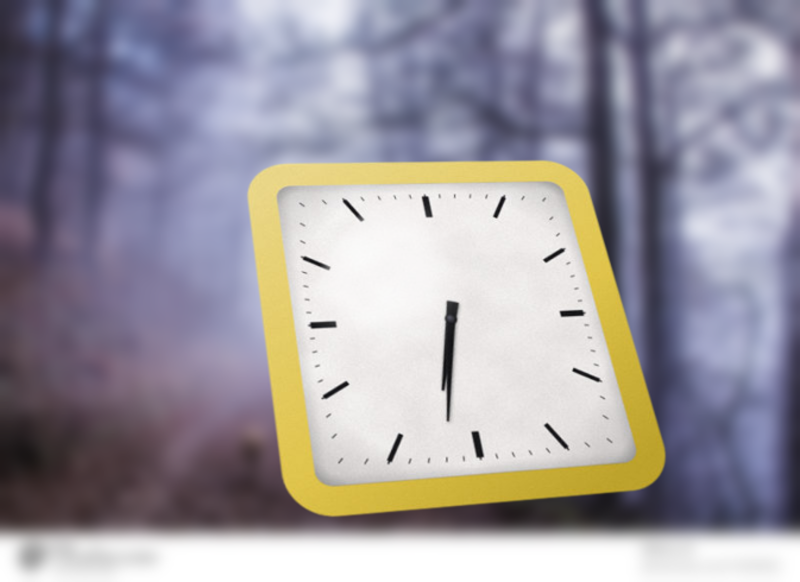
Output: 6h32
